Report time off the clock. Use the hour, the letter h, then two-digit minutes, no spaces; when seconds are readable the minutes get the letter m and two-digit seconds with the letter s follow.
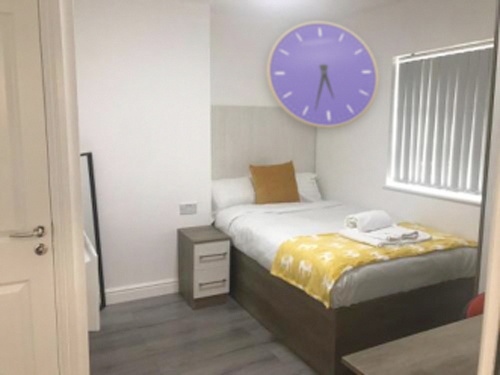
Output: 5h33
